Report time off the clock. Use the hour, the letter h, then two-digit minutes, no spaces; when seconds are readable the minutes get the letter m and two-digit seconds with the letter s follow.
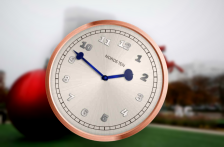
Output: 1h47
